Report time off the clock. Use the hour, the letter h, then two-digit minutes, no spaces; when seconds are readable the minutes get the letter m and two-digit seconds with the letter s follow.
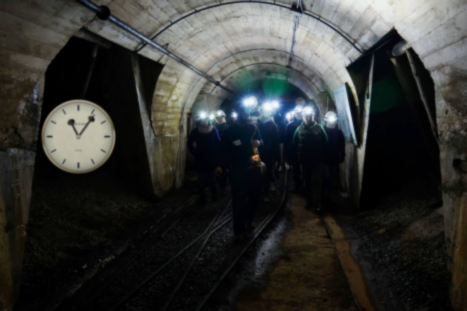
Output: 11h06
